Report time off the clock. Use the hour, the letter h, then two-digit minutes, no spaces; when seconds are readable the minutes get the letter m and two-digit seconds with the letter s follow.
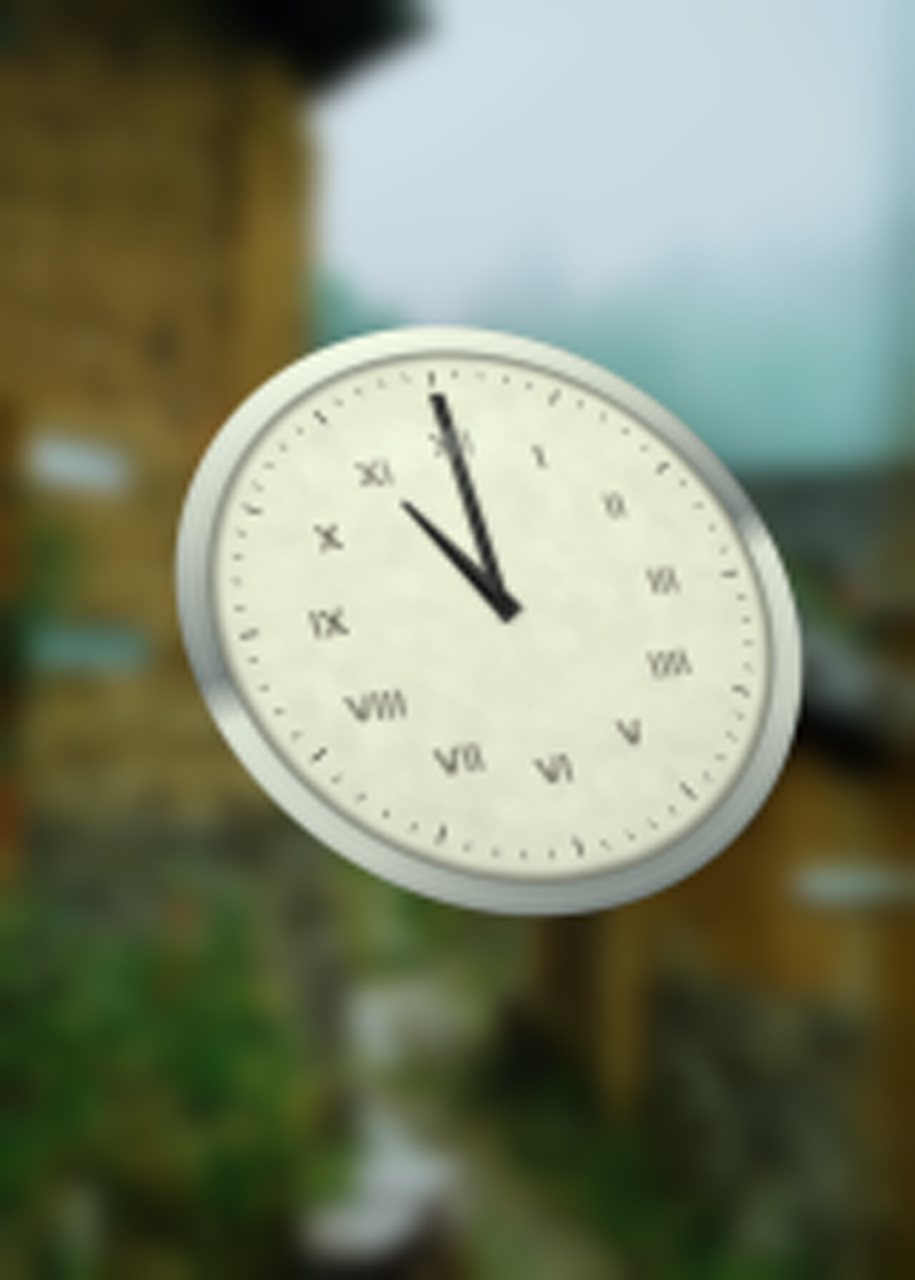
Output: 11h00
